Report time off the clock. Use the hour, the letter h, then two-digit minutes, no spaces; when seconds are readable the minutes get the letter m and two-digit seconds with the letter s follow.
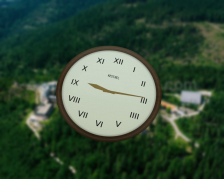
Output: 9h14
